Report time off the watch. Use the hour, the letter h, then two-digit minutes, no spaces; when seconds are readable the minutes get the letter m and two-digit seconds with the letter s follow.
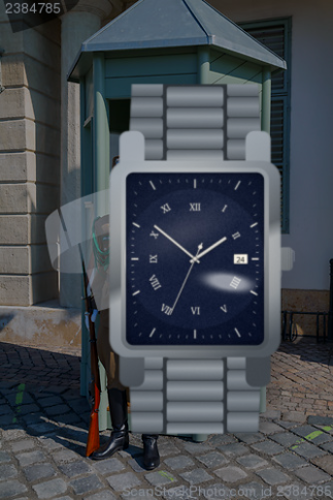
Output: 1h51m34s
